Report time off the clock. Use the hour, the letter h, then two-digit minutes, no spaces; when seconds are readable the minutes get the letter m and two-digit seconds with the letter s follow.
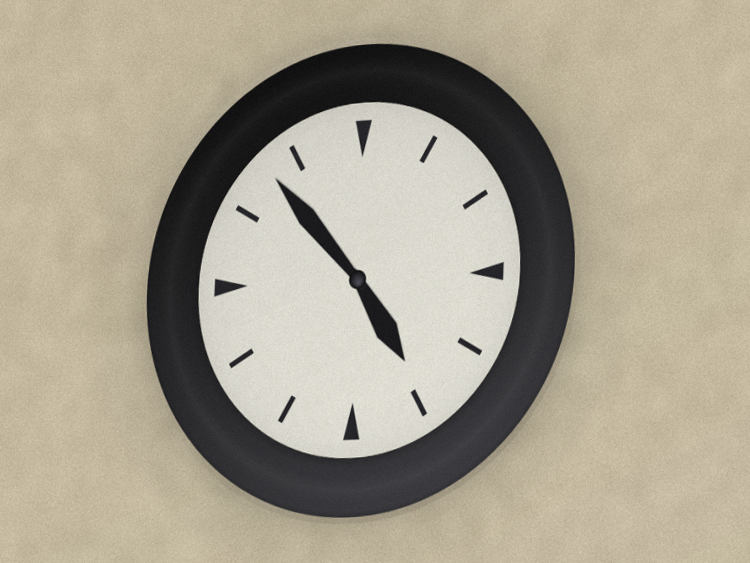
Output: 4h53
